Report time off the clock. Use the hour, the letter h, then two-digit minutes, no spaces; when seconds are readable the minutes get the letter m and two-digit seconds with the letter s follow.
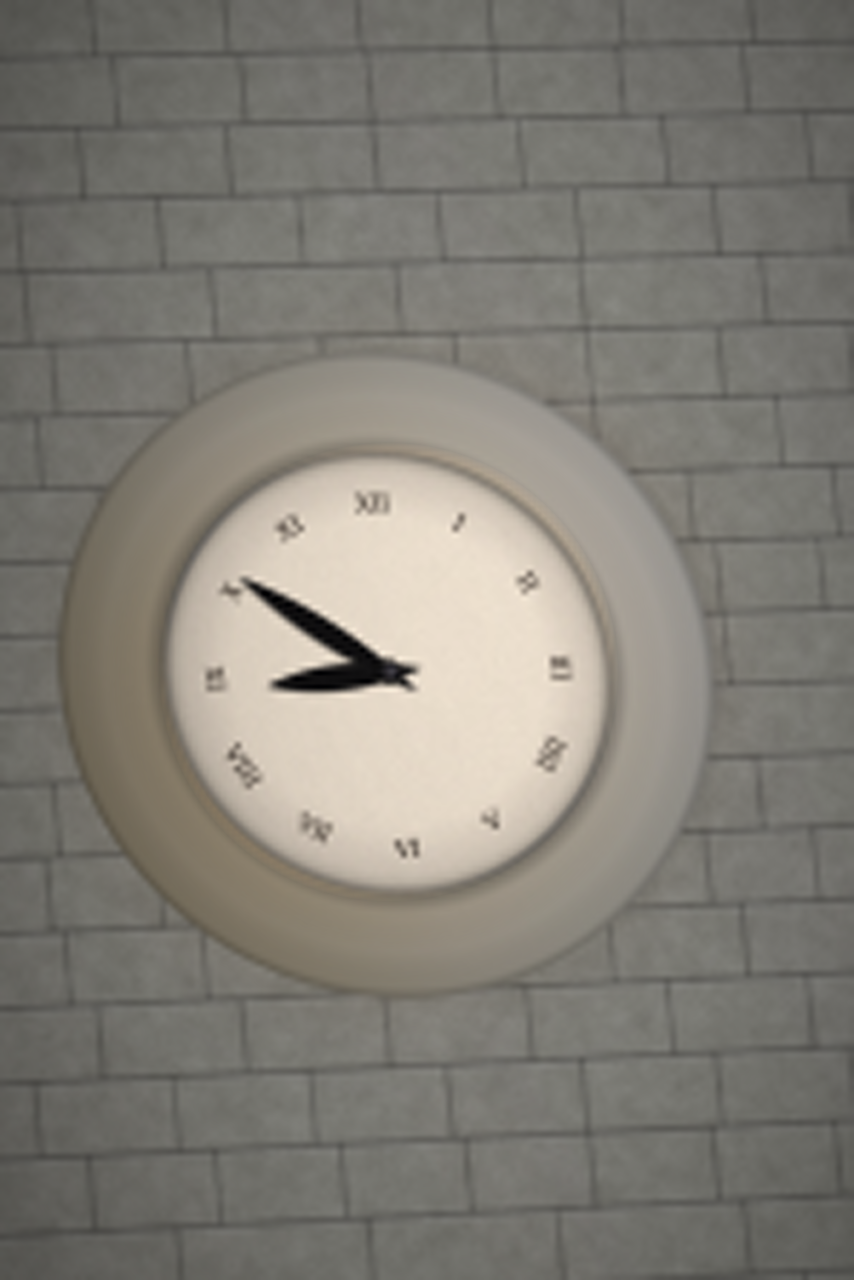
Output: 8h51
